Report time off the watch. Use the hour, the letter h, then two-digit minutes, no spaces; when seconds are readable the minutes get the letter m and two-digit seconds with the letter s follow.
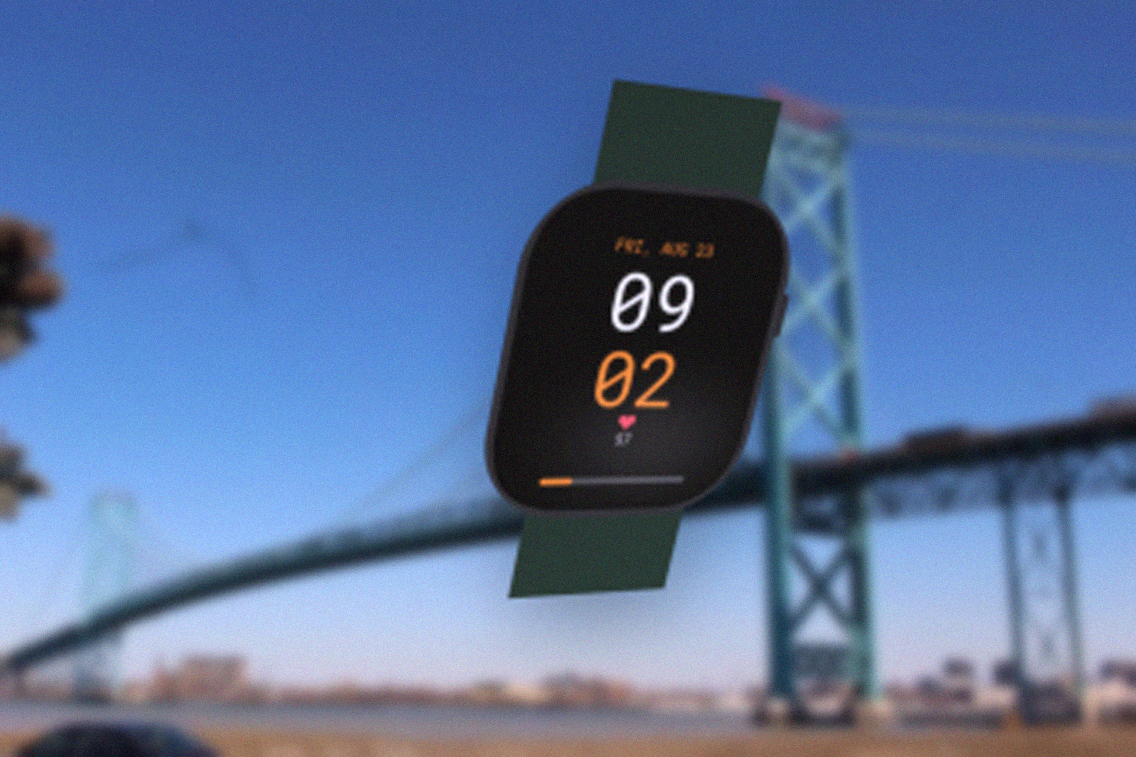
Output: 9h02
